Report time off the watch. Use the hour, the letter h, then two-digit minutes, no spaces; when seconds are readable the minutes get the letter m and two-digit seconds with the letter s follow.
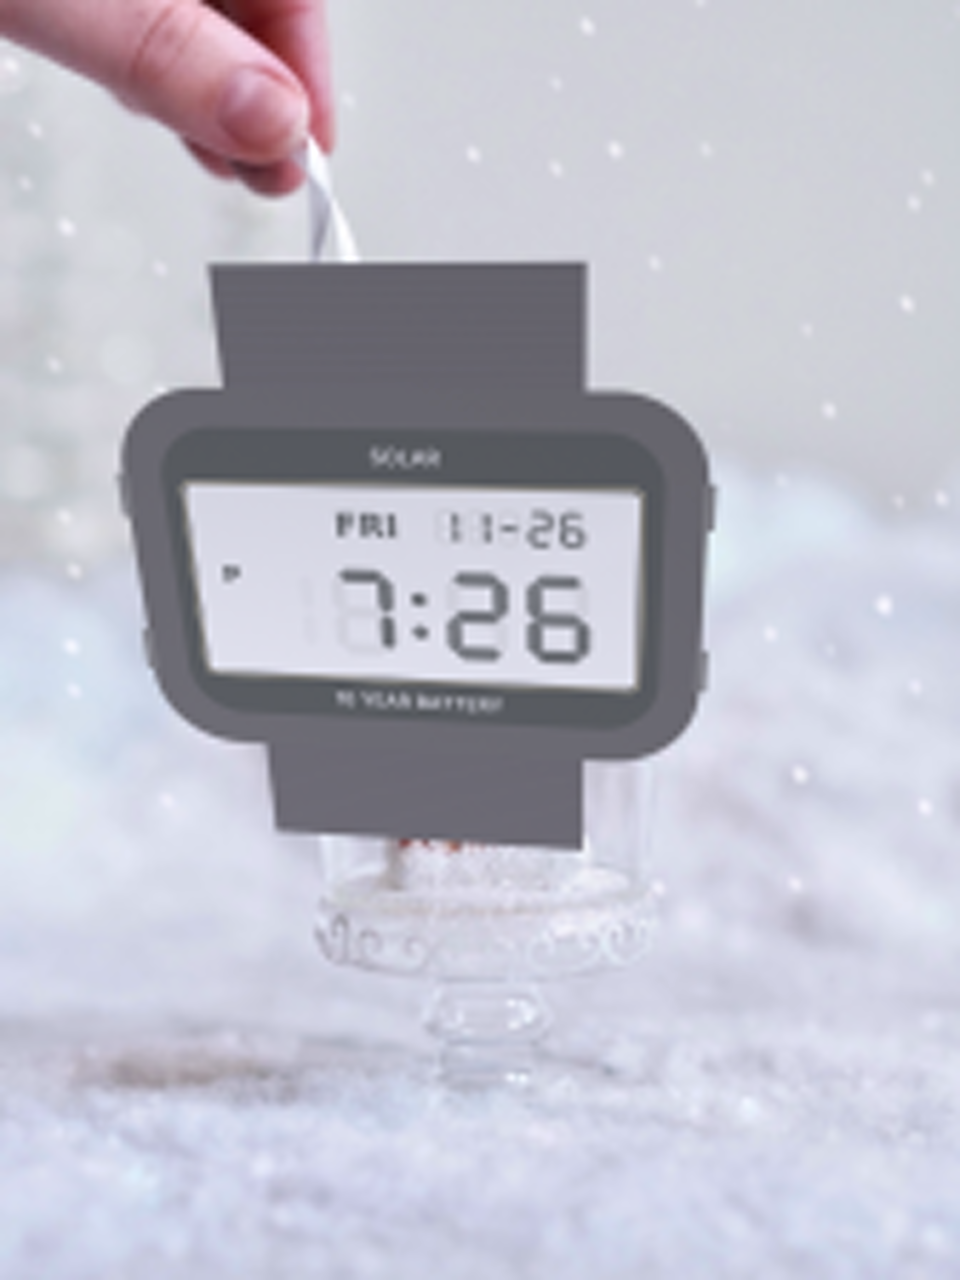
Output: 7h26
